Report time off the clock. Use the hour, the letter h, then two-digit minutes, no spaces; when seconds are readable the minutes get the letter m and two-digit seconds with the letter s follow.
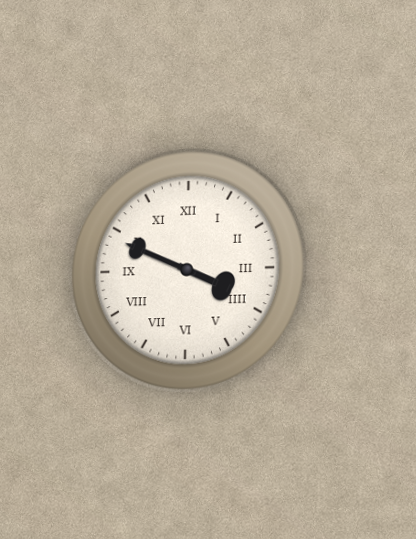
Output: 3h49
